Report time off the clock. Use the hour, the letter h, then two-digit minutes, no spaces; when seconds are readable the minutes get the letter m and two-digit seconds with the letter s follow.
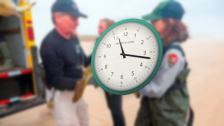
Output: 11h17
